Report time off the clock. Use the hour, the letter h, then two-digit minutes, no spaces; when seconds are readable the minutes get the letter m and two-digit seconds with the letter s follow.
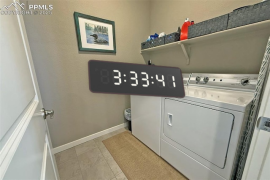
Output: 3h33m41s
